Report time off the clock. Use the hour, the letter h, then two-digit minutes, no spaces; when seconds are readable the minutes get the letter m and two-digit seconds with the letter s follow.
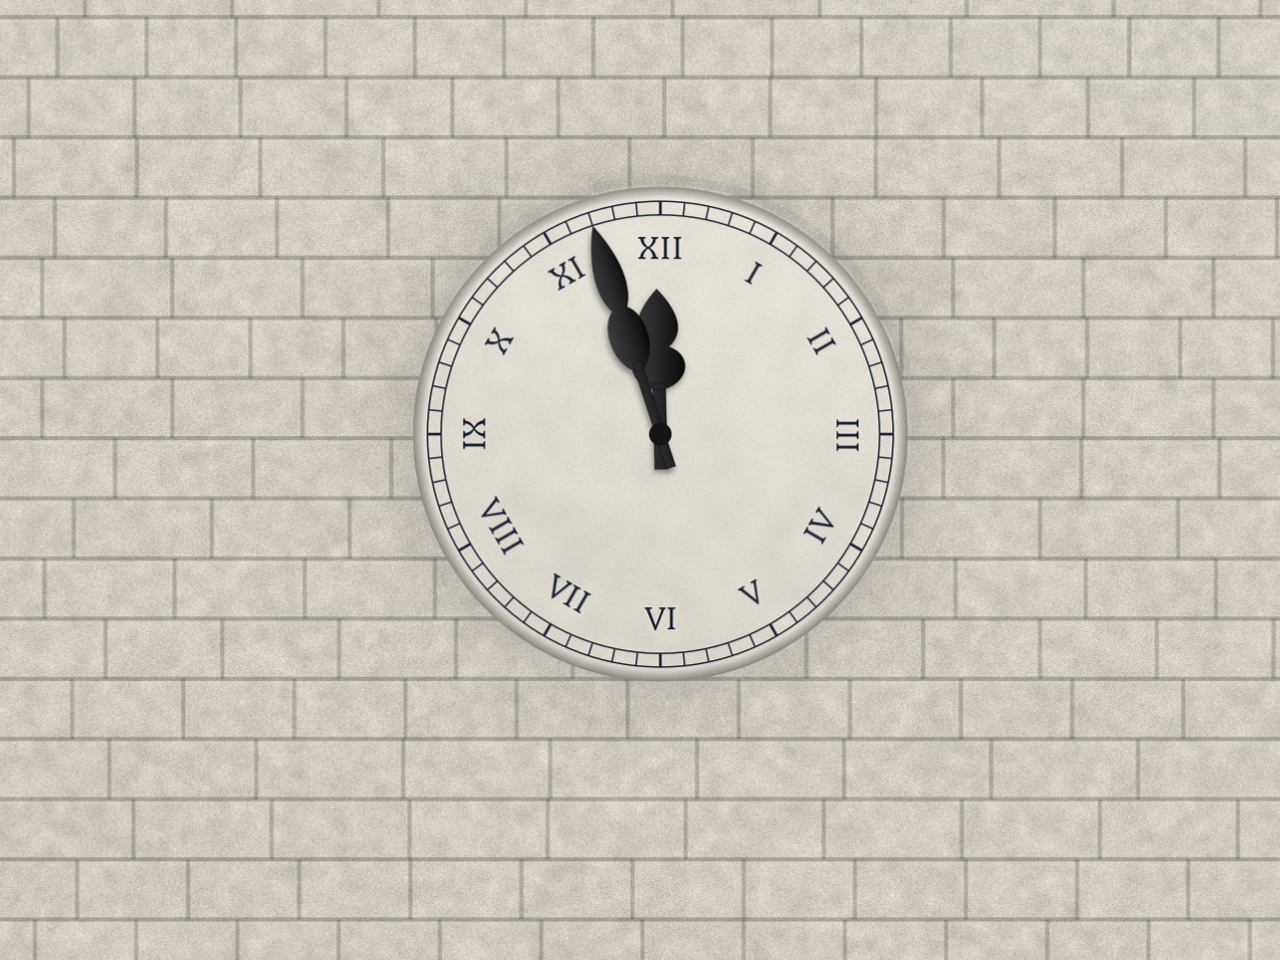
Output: 11h57
